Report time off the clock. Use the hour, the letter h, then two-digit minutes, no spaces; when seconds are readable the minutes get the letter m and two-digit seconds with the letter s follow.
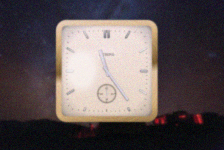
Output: 11h24
